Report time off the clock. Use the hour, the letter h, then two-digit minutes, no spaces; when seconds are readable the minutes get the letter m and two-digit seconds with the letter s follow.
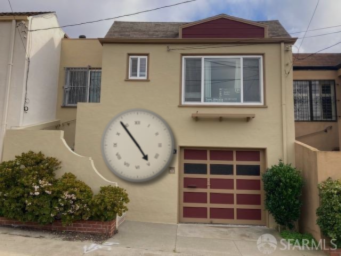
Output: 4h54
